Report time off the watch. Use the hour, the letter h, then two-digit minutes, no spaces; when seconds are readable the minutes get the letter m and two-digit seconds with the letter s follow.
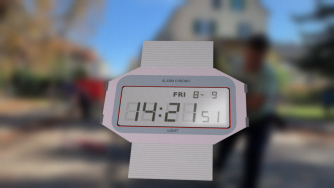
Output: 14h21m51s
